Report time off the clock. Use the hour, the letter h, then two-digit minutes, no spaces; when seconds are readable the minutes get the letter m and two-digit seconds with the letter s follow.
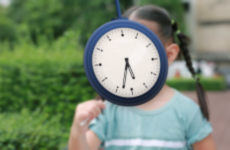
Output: 5h33
